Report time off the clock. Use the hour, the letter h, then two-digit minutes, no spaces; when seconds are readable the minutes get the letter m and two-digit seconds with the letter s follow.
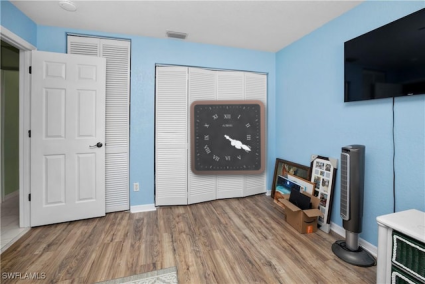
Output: 4h20
